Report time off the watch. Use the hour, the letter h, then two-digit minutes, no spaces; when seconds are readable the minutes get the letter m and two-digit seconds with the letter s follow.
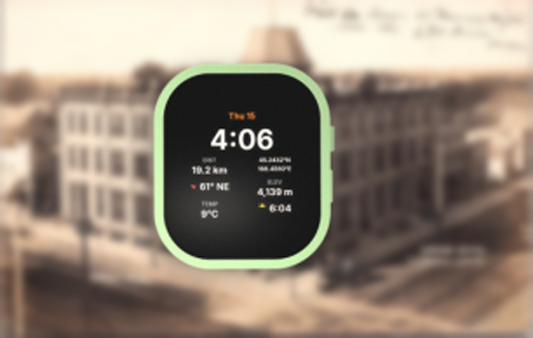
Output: 4h06
